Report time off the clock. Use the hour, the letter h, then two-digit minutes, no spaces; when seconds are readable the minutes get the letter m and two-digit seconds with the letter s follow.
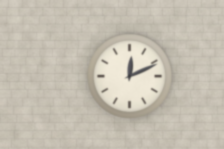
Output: 12h11
